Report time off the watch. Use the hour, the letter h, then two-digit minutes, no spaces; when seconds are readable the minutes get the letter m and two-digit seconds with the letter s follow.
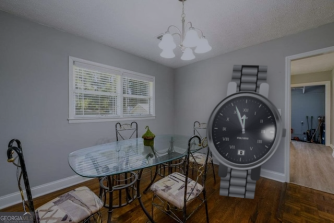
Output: 11h56
